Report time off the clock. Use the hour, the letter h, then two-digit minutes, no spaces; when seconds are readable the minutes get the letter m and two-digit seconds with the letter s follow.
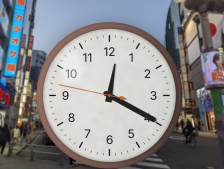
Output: 12h19m47s
